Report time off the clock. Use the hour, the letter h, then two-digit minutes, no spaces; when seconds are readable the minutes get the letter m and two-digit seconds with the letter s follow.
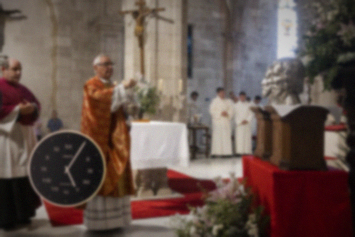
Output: 5h05
